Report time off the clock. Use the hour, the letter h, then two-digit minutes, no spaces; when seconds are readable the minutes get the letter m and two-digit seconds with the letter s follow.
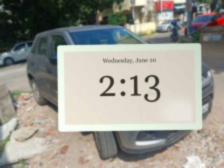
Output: 2h13
